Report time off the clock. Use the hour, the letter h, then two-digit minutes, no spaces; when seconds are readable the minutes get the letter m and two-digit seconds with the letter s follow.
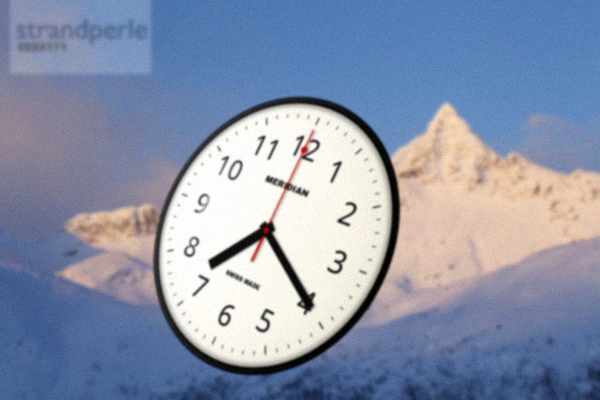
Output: 7h20m00s
